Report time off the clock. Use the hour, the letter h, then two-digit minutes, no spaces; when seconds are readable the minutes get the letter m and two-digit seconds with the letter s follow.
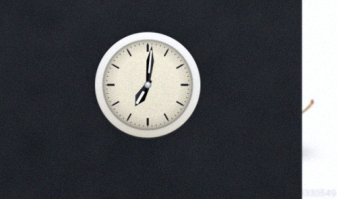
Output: 7h01
